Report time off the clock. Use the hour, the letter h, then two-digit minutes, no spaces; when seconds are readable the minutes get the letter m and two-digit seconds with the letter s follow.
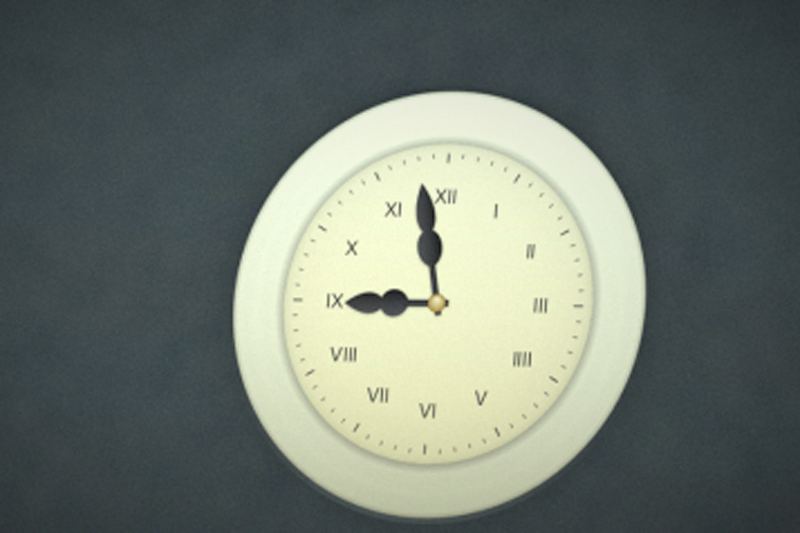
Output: 8h58
